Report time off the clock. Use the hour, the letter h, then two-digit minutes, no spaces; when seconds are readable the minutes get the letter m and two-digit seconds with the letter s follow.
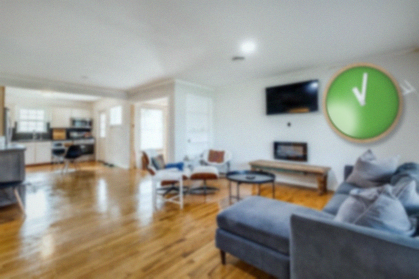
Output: 11h01
